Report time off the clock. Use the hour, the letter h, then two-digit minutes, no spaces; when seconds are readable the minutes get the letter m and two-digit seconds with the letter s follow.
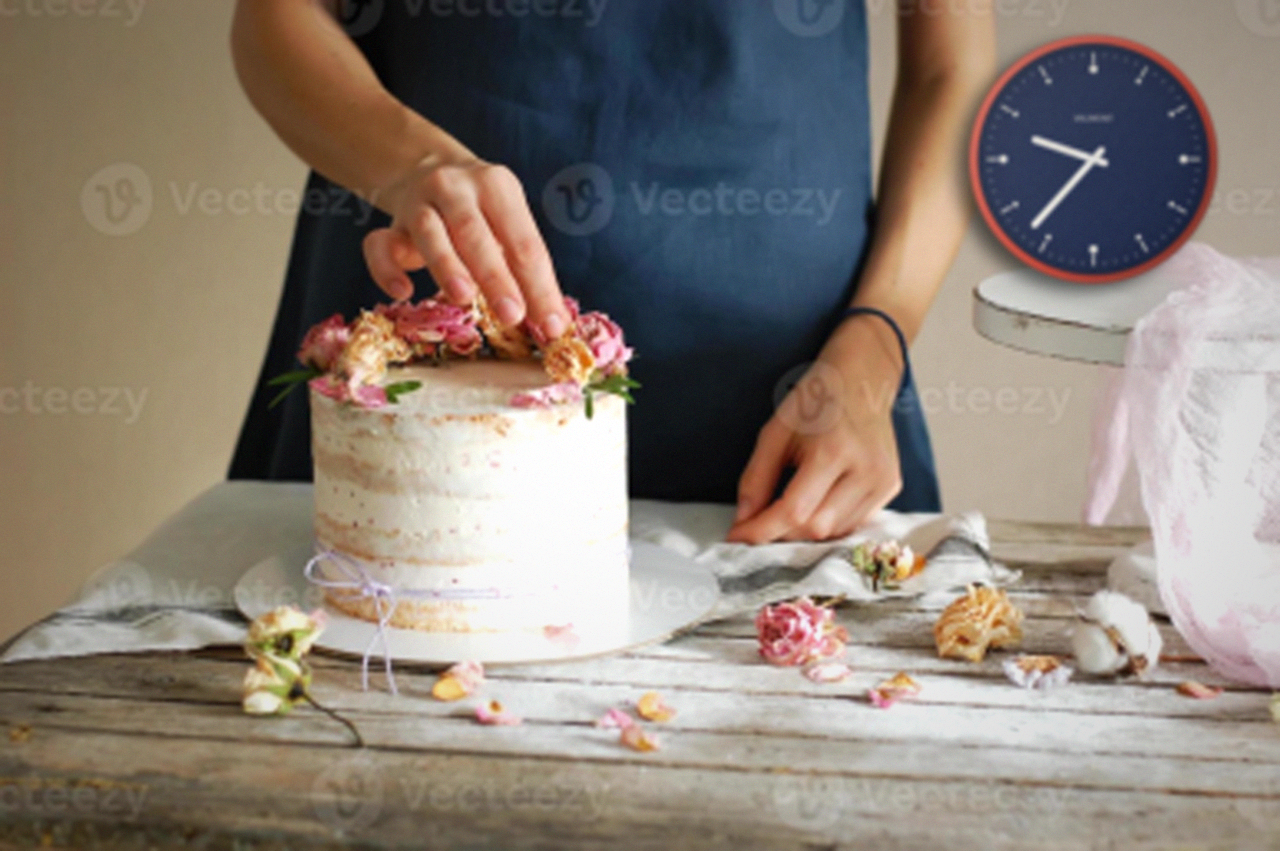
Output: 9h37
